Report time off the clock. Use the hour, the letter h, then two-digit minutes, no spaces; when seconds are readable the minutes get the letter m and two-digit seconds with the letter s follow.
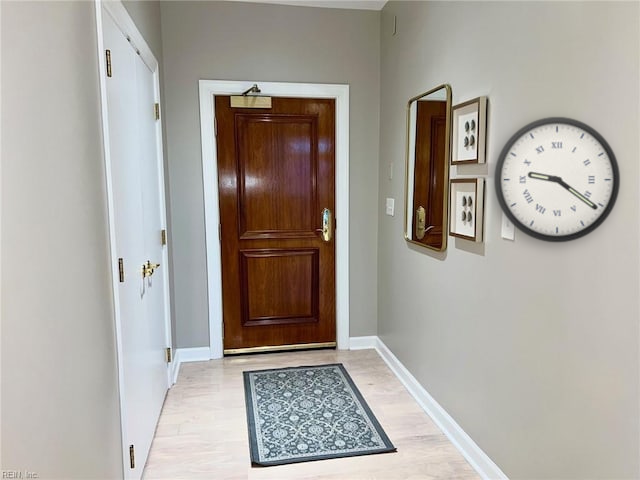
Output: 9h21
